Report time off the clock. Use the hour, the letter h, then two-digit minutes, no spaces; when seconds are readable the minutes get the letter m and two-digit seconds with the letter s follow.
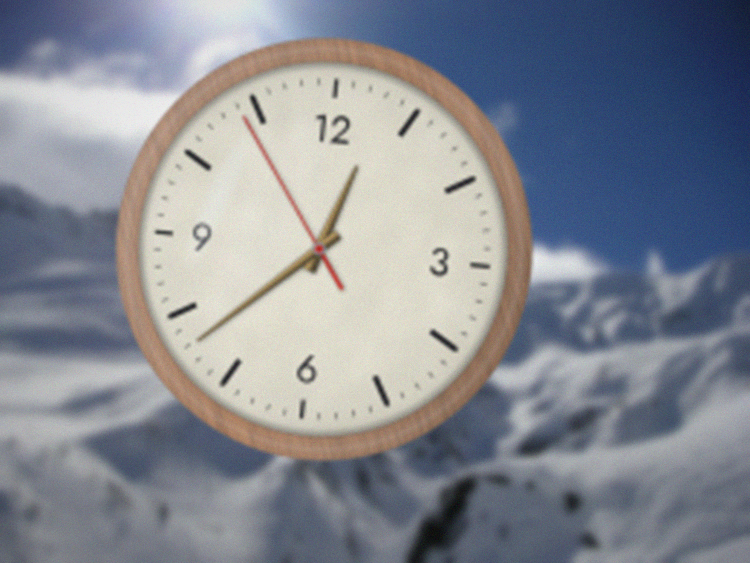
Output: 12h37m54s
